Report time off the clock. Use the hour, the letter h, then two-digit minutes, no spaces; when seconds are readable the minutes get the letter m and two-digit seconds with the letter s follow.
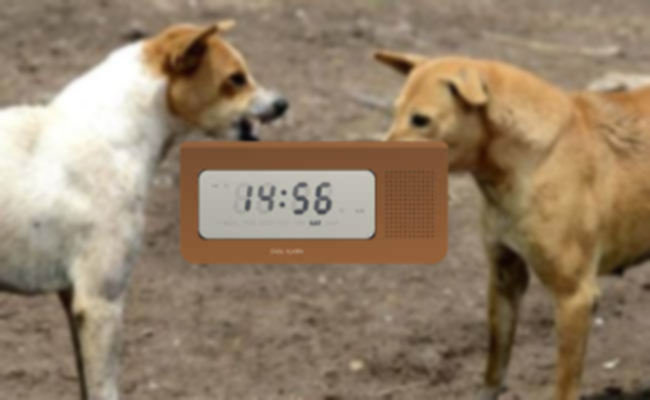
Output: 14h56
